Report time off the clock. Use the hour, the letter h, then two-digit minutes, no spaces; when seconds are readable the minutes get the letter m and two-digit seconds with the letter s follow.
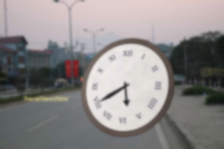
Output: 5h40
